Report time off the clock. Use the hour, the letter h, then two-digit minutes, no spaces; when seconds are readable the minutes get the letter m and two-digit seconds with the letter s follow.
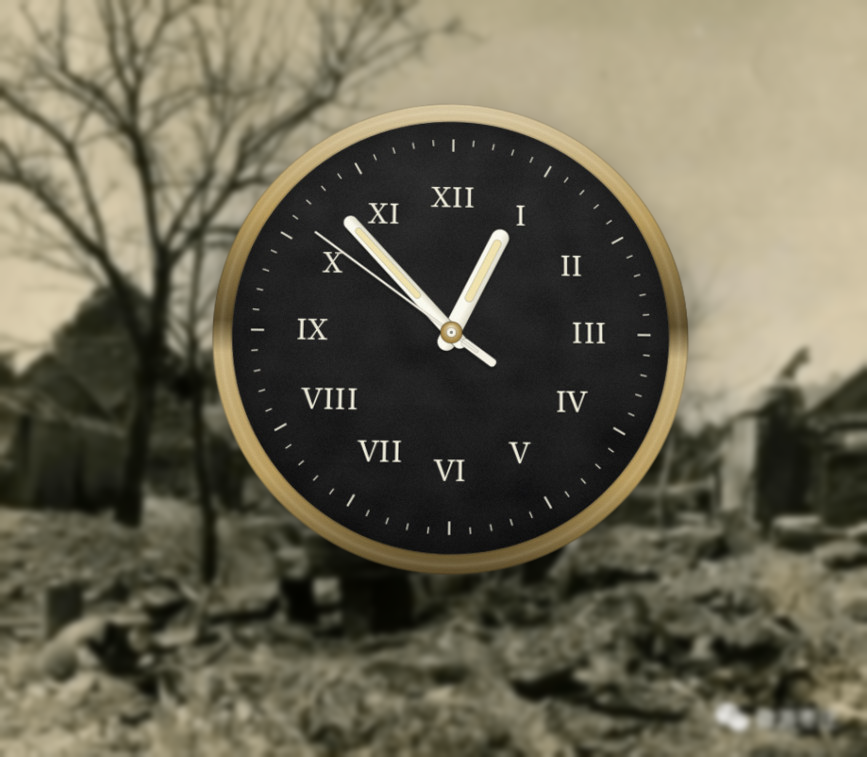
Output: 12h52m51s
